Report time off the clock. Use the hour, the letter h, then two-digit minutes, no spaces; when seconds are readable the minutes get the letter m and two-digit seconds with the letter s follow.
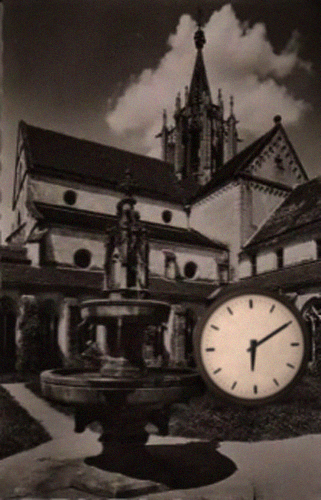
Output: 6h10
